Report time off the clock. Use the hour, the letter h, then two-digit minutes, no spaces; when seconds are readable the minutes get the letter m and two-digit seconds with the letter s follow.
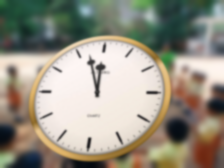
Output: 11h57
